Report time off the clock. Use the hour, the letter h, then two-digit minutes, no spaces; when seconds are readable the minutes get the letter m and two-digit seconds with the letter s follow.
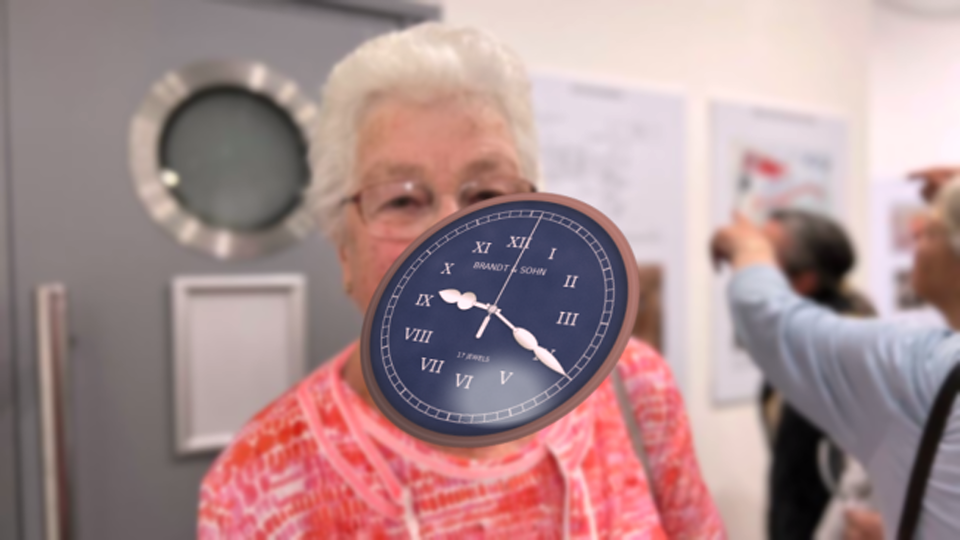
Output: 9h20m01s
